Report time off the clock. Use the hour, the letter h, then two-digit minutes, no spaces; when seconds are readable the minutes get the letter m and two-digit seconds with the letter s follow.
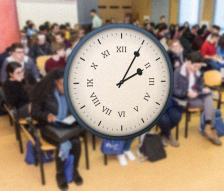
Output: 2h05
